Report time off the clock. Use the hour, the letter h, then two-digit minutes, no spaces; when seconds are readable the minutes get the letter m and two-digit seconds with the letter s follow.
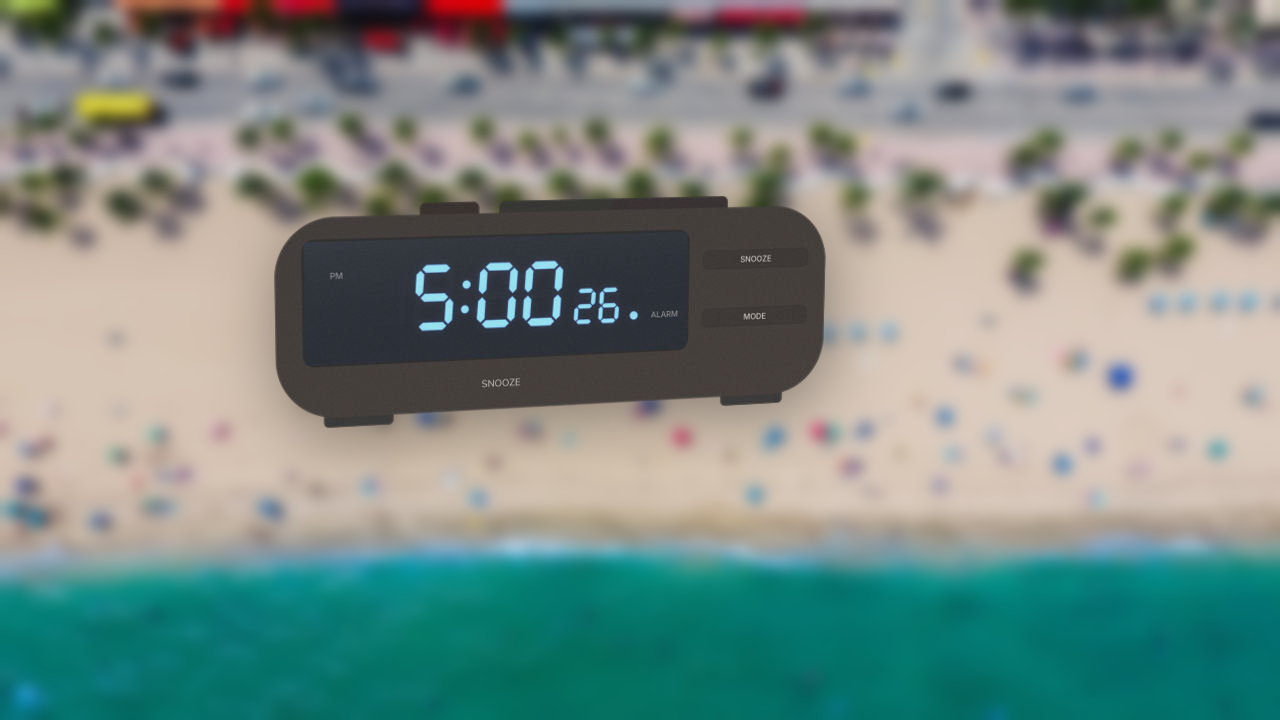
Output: 5h00m26s
